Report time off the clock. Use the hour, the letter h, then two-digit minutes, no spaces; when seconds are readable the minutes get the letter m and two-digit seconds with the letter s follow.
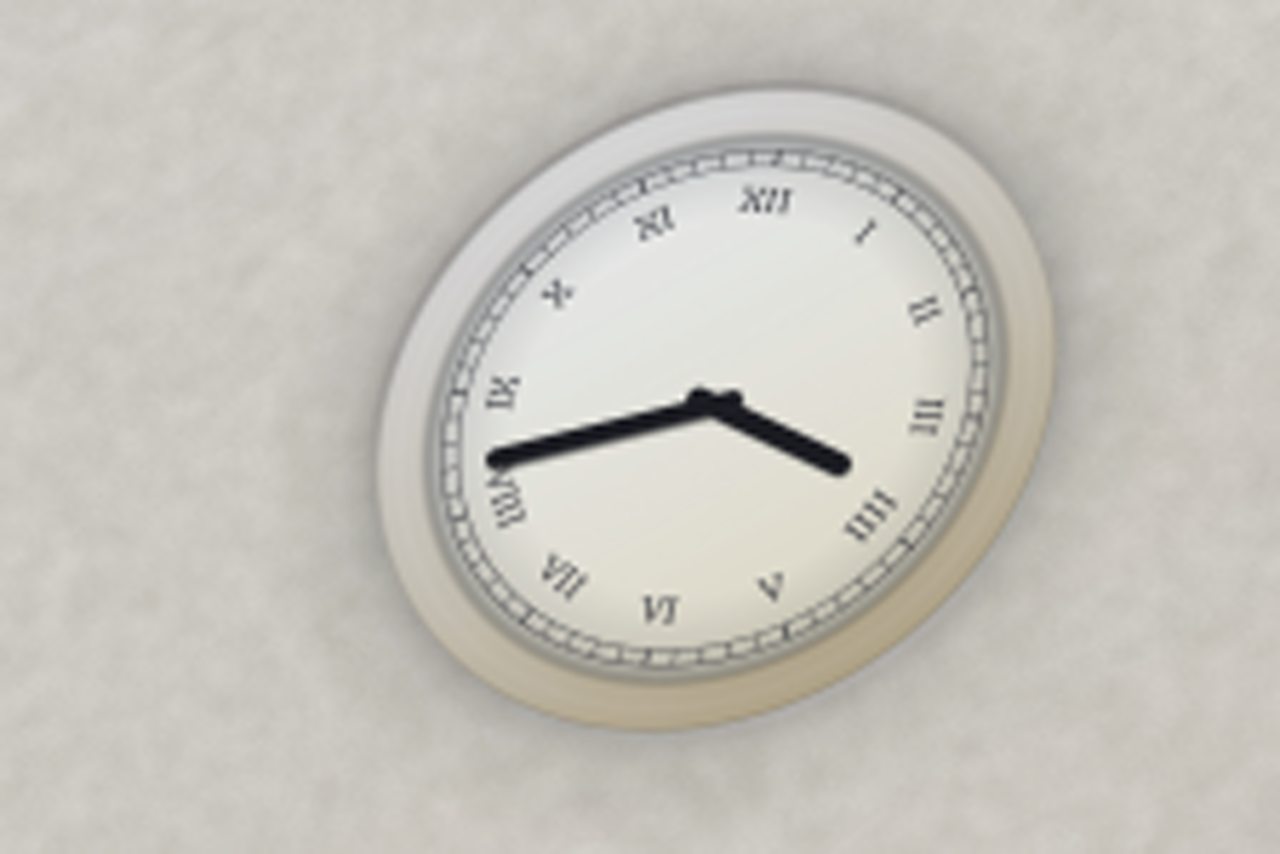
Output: 3h42
